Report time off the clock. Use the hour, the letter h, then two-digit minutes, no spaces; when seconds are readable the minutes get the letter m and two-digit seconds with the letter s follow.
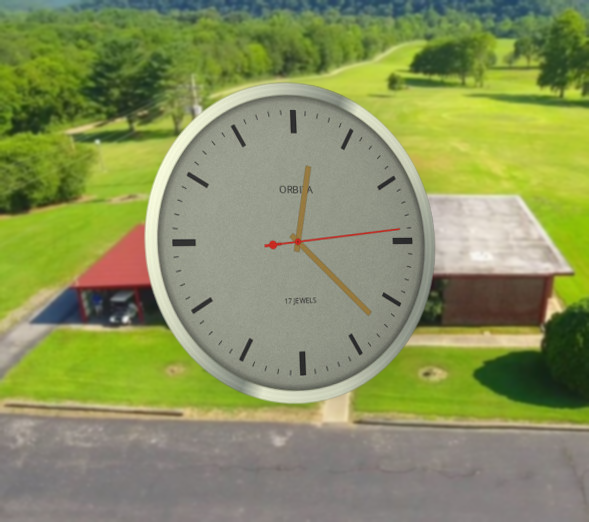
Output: 12h22m14s
